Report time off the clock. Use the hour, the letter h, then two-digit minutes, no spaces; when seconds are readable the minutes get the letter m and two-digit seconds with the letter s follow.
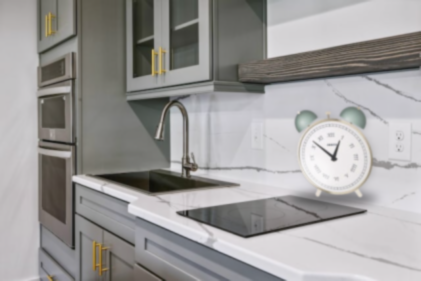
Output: 12h52
